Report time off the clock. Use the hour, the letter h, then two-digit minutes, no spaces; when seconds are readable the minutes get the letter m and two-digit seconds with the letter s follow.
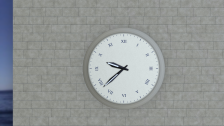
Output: 9h38
